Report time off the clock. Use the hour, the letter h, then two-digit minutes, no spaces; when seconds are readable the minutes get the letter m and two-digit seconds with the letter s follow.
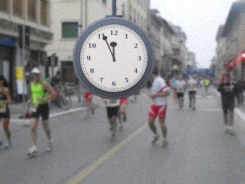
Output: 11h56
